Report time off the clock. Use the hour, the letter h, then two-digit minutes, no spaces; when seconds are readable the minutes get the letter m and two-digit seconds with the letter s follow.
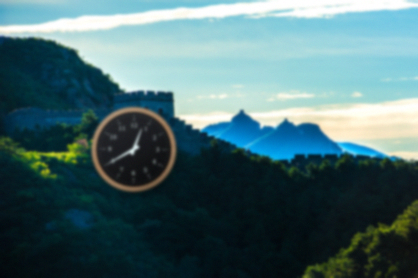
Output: 12h40
